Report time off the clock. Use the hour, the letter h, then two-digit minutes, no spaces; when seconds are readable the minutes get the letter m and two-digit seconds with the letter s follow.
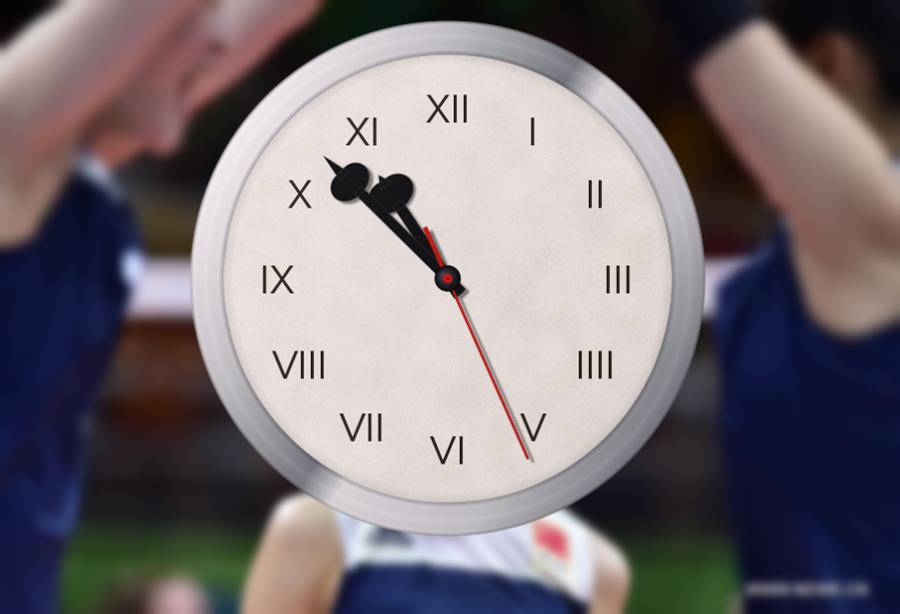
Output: 10h52m26s
